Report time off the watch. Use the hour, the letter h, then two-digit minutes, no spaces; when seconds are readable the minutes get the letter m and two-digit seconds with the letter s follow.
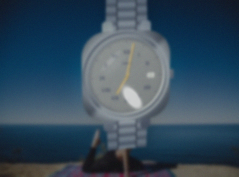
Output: 7h02
